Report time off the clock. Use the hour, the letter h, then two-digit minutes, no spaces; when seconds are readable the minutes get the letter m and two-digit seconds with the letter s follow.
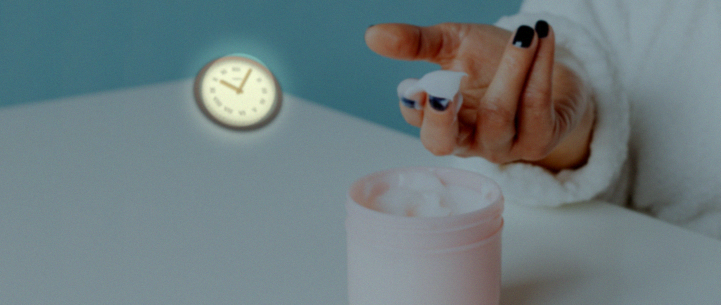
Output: 10h05
